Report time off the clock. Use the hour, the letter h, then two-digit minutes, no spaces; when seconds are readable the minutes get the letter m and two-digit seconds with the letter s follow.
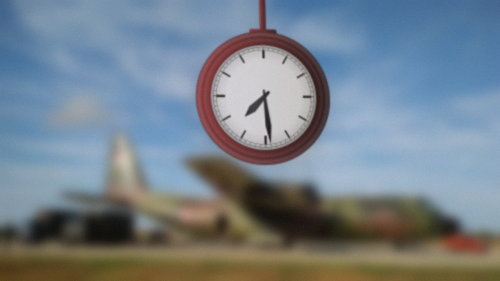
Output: 7h29
